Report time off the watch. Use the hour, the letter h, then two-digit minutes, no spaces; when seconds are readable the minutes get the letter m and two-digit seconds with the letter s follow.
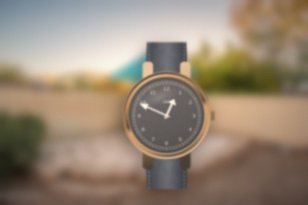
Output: 12h49
